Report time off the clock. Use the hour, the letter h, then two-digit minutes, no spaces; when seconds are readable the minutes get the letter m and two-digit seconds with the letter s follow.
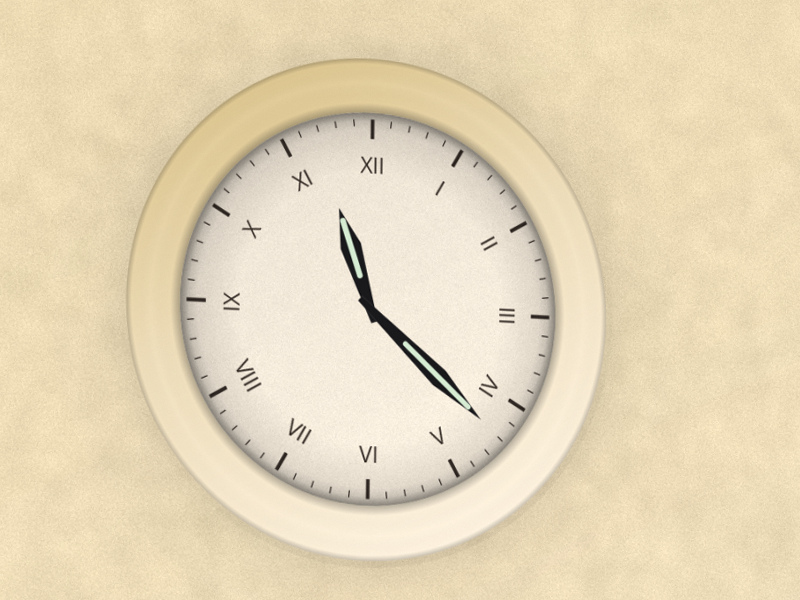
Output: 11h22
